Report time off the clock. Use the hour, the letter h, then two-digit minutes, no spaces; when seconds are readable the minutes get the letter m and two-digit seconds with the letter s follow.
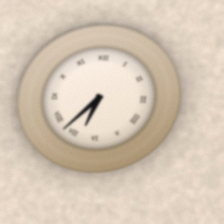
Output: 6h37
